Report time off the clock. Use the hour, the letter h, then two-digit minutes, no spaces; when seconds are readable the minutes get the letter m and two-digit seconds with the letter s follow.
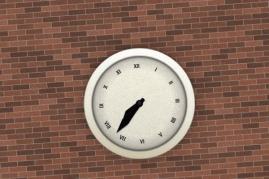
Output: 7h37
